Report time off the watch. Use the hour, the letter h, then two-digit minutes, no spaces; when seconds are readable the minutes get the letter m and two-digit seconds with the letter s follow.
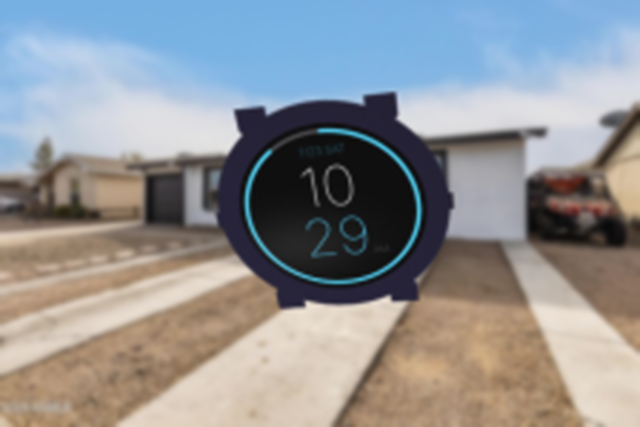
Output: 10h29
